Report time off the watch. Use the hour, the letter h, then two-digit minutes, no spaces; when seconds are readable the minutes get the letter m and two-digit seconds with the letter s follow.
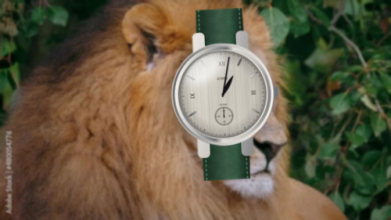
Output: 1h02
